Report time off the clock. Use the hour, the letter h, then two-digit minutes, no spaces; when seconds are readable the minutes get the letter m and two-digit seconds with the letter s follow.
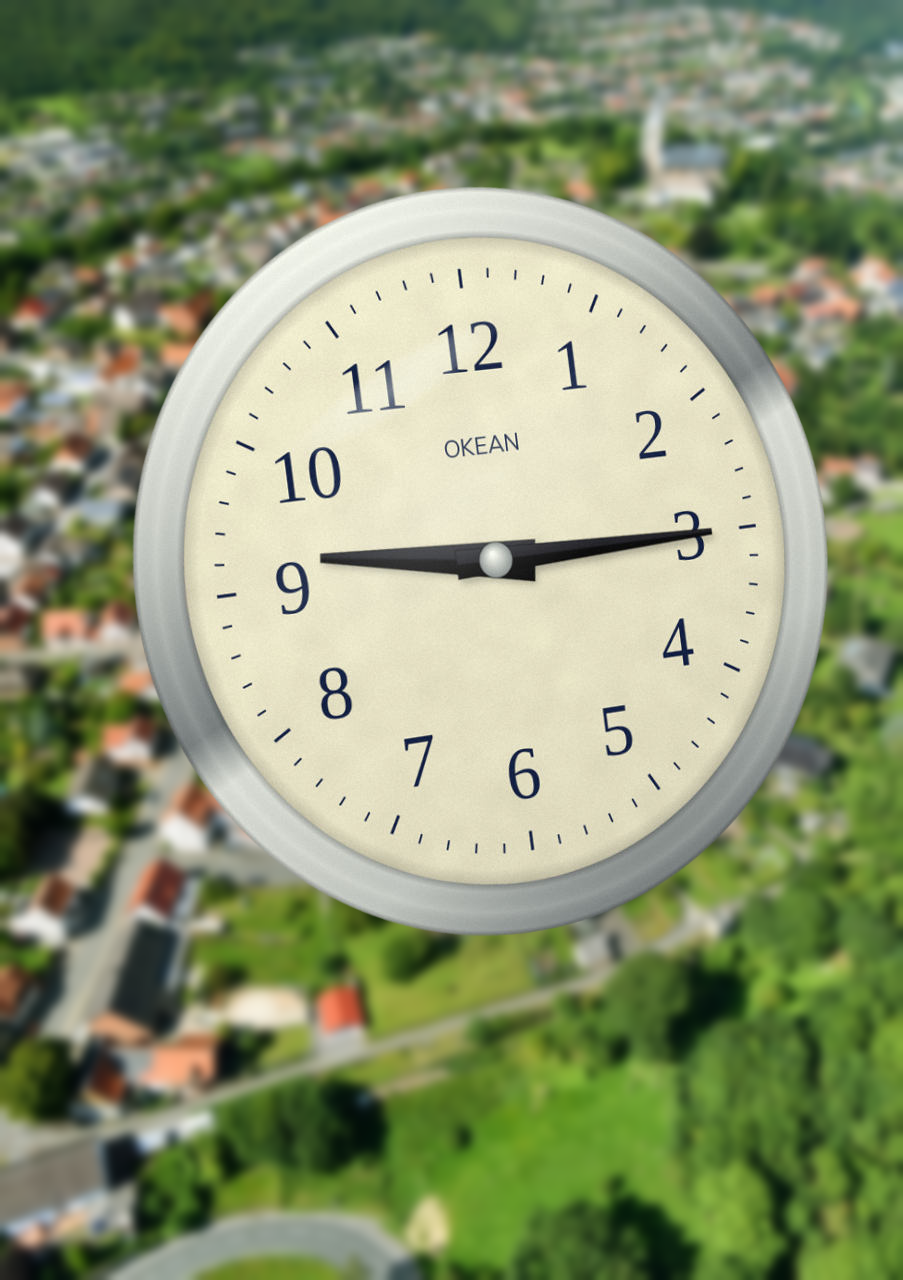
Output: 9h15
